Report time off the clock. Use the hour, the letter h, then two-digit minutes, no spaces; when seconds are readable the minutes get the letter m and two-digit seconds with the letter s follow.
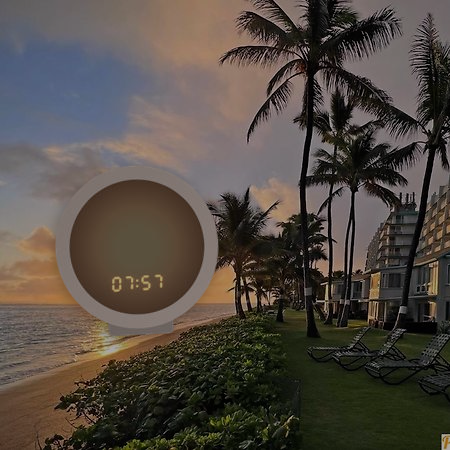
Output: 7h57
